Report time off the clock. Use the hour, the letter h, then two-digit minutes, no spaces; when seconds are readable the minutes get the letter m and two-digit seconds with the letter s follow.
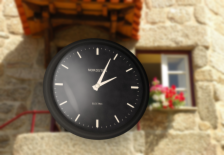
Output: 2h04
